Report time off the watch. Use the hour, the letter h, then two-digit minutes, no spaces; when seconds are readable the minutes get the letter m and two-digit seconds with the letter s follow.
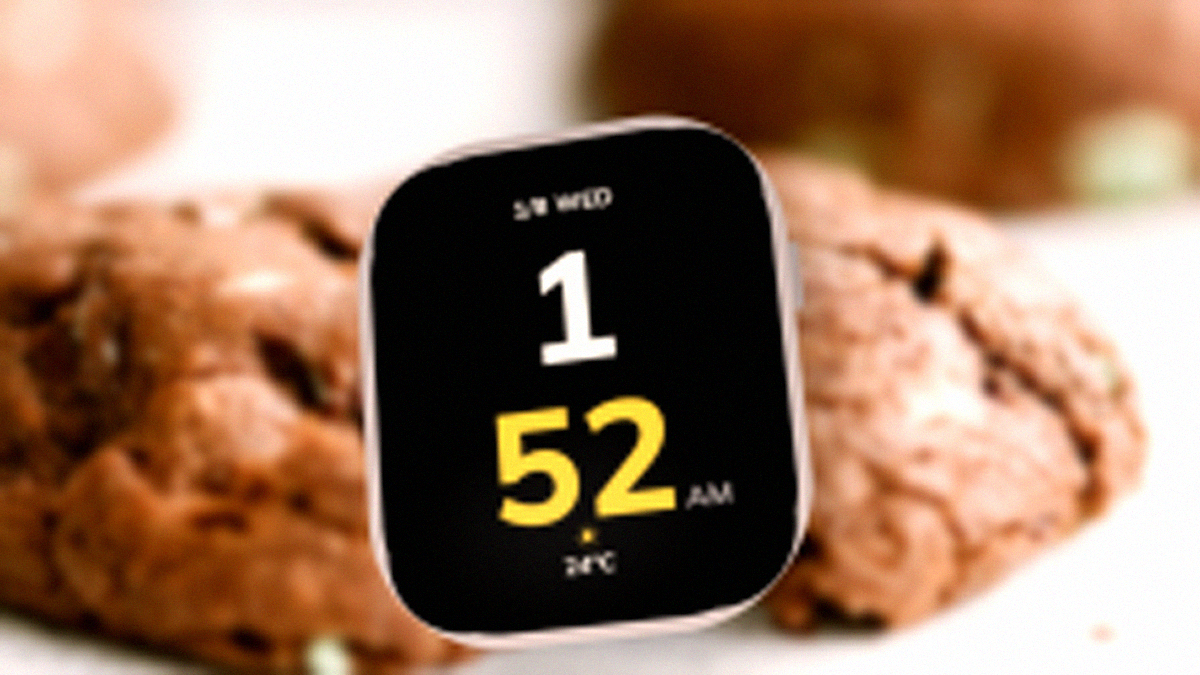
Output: 1h52
